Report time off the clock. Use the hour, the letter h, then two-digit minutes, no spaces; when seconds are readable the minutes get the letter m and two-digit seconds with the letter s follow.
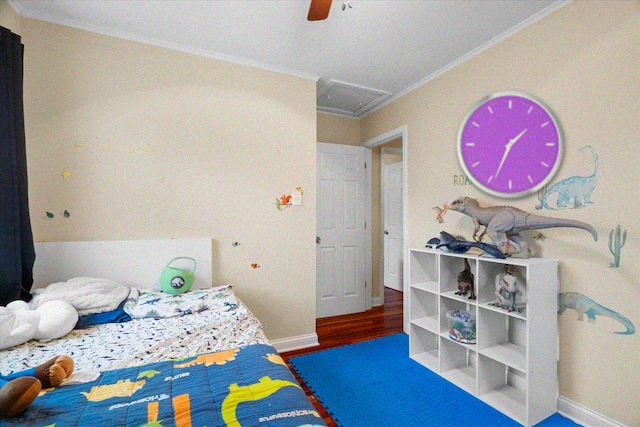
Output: 1h34
